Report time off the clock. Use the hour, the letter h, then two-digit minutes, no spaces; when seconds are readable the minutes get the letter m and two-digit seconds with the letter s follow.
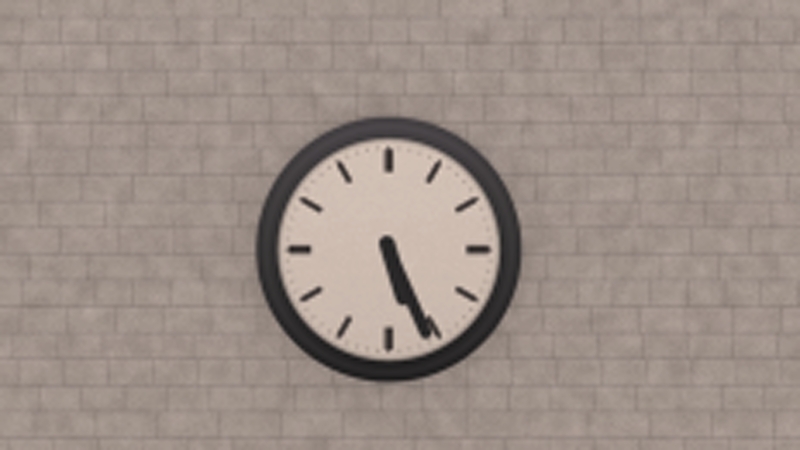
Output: 5h26
